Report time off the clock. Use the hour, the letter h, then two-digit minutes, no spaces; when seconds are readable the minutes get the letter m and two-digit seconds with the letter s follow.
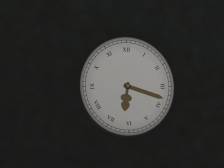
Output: 6h18
